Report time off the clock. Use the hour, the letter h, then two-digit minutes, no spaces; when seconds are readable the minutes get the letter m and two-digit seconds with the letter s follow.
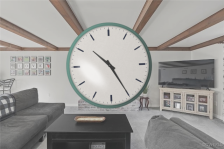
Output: 10h25
